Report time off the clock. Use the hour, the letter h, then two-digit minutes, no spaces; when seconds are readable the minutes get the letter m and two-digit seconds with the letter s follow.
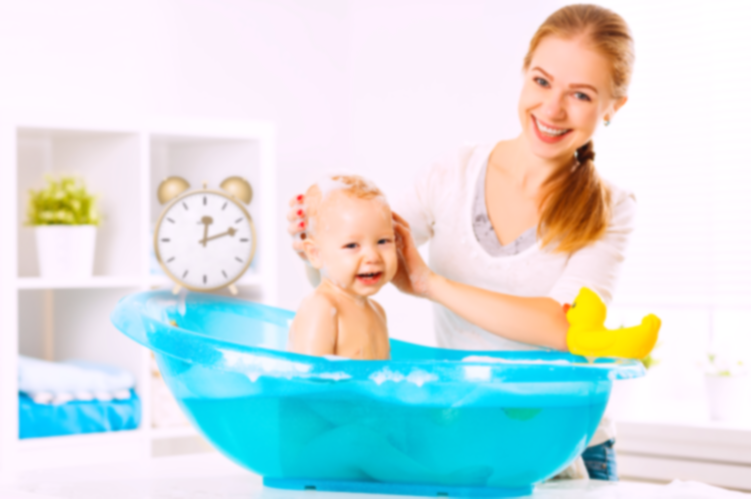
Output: 12h12
